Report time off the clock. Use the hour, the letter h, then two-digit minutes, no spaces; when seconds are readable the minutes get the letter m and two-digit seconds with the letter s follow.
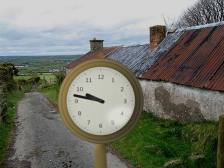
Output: 9h47
